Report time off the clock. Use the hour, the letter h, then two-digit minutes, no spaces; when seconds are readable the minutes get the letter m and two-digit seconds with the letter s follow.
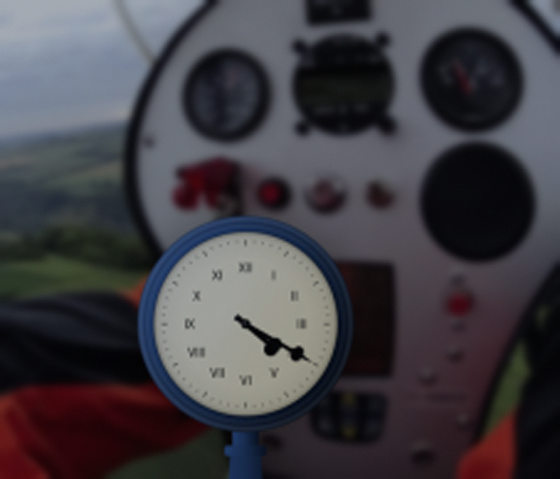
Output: 4h20
